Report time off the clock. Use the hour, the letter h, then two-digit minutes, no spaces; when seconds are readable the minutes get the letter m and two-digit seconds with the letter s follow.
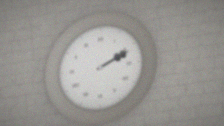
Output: 2h11
